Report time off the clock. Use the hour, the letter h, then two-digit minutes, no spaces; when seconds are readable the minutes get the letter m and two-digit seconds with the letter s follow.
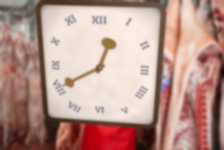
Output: 12h40
